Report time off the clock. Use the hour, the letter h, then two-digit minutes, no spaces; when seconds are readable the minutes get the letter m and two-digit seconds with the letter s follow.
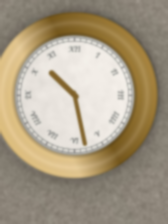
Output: 10h28
